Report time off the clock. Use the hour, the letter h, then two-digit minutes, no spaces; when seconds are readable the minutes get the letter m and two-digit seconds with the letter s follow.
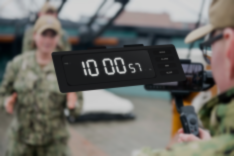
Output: 10h00m57s
